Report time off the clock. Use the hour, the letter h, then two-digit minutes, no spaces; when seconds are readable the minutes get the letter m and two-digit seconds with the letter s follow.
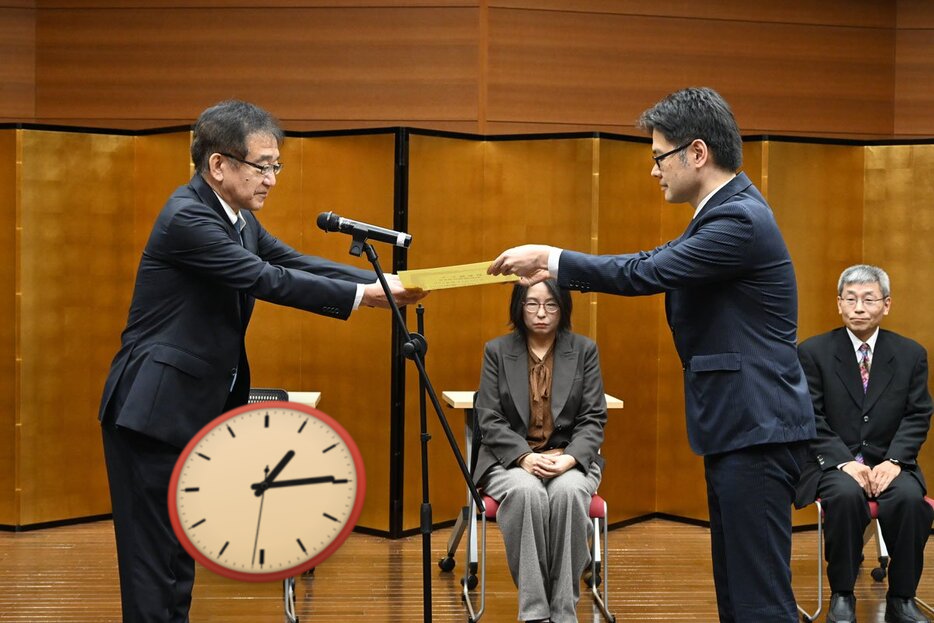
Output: 1h14m31s
